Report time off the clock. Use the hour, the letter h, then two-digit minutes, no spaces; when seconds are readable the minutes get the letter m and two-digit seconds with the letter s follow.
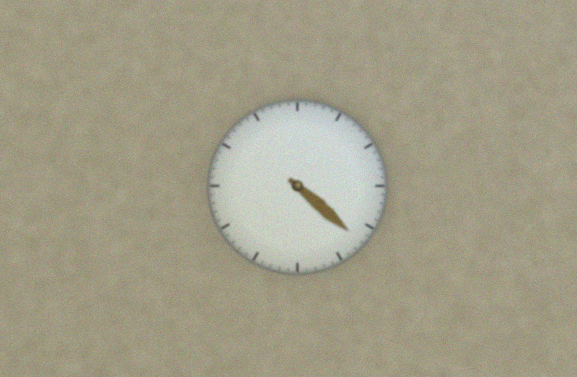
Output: 4h22
